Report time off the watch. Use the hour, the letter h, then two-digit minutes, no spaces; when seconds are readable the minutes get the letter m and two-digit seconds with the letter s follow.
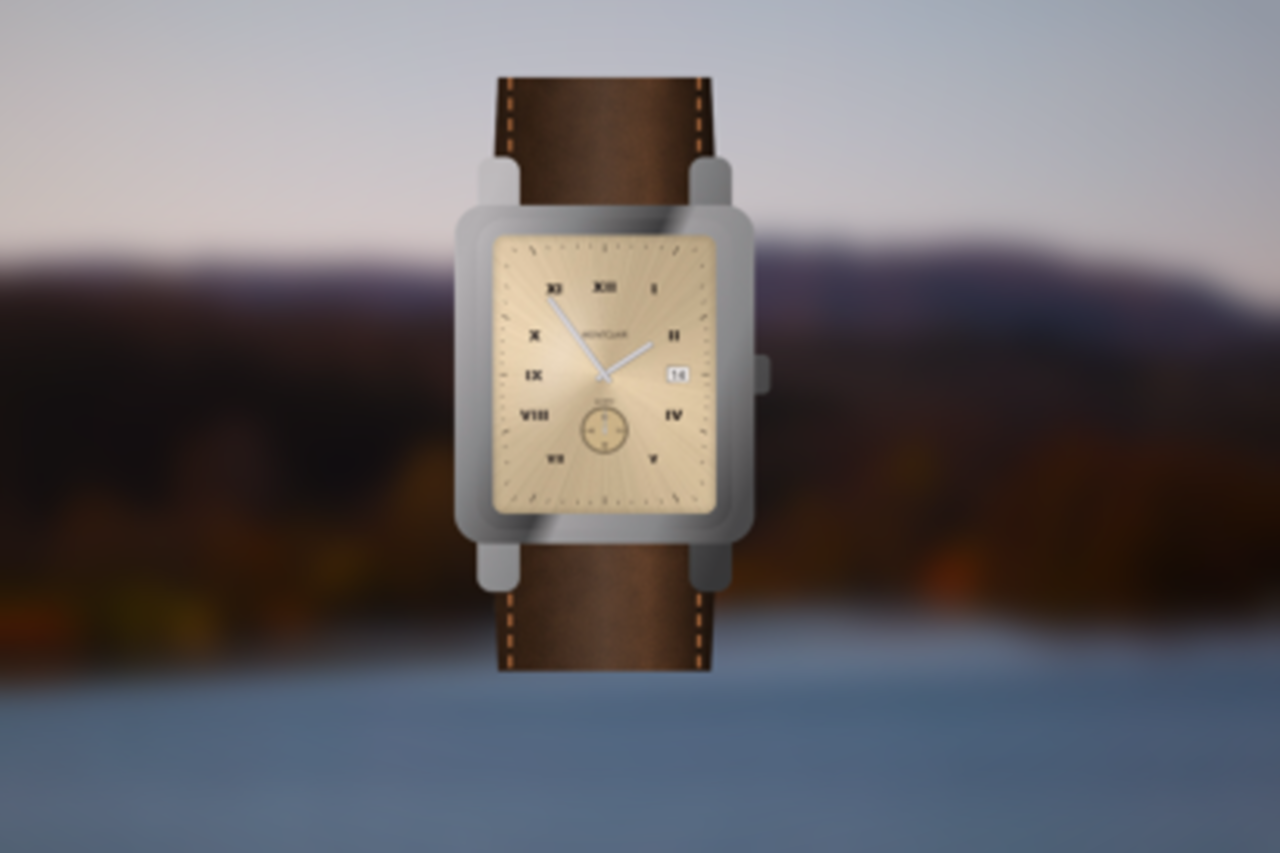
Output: 1h54
